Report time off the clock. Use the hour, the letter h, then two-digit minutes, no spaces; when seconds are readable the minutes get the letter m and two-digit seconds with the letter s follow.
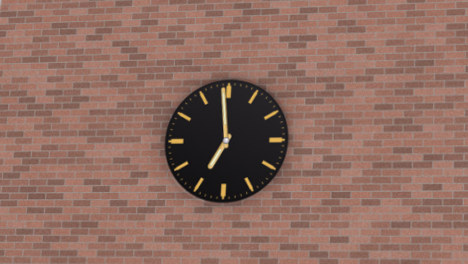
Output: 6h59
